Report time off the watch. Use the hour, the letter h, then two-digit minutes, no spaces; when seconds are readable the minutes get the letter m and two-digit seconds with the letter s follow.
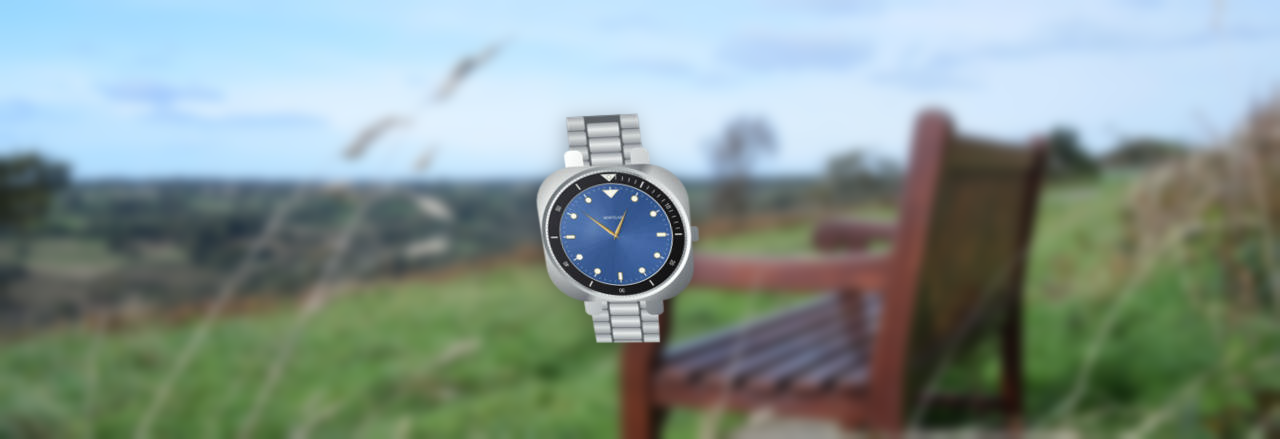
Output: 12h52
